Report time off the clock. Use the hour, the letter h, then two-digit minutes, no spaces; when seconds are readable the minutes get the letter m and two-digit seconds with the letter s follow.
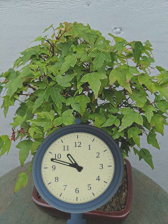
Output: 10h48
